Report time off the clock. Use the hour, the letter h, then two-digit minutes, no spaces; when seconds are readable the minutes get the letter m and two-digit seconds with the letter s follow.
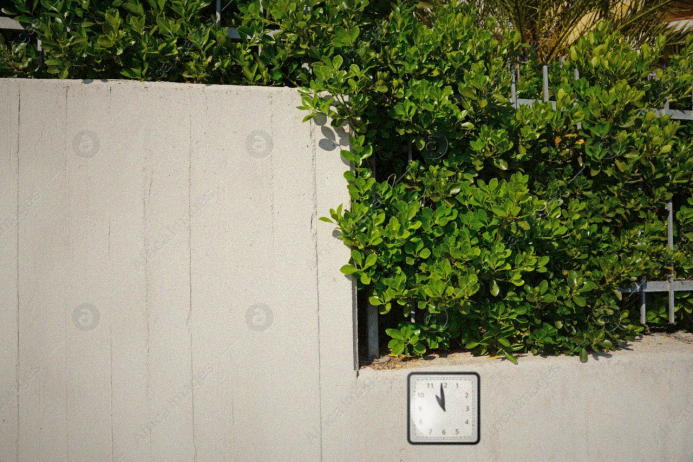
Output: 10h59
